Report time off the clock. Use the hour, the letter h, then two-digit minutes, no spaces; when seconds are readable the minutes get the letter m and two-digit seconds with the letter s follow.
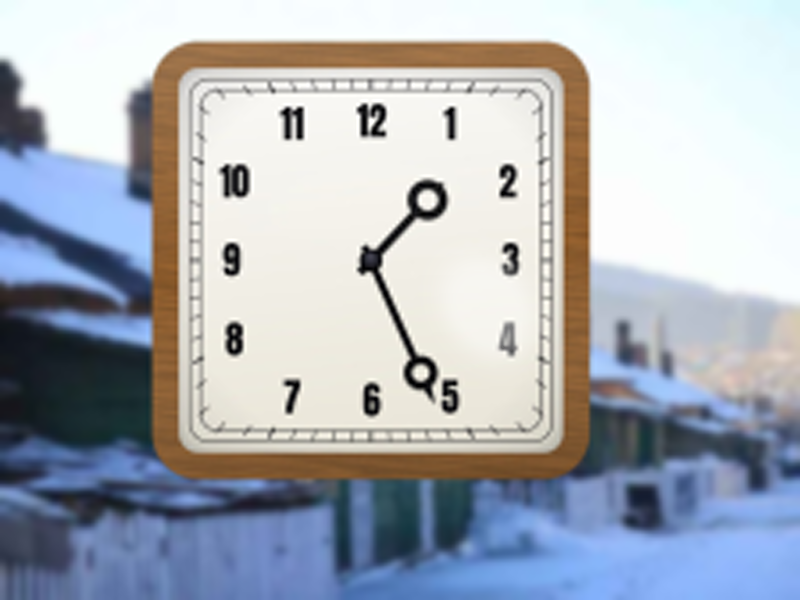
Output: 1h26
